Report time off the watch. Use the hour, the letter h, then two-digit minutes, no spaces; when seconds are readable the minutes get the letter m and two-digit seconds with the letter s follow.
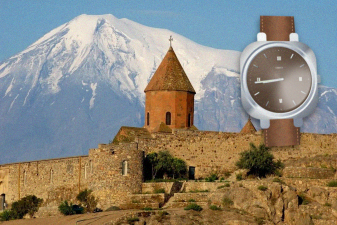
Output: 8h44
